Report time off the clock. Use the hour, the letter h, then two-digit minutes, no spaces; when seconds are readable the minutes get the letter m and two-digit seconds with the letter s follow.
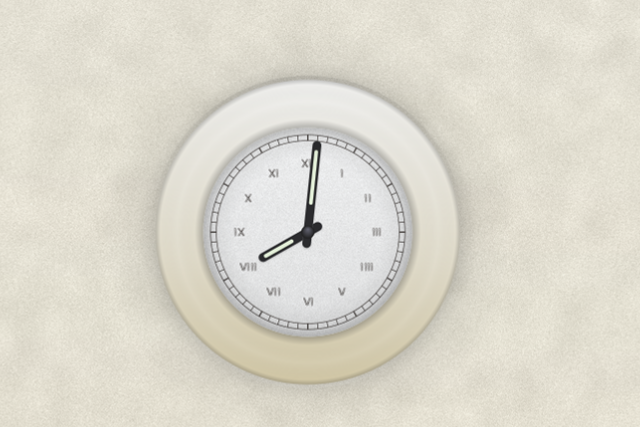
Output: 8h01
